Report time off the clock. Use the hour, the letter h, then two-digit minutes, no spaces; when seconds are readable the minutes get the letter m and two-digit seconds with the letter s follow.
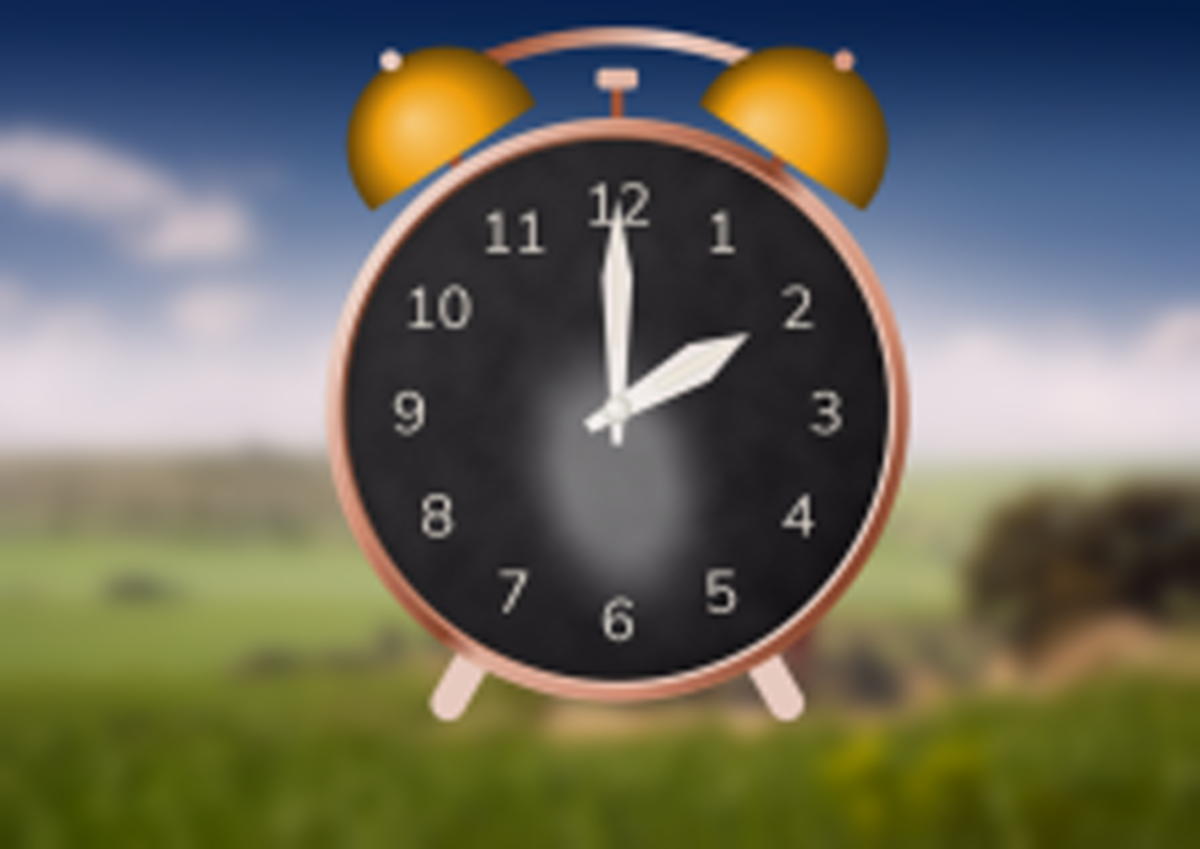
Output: 2h00
